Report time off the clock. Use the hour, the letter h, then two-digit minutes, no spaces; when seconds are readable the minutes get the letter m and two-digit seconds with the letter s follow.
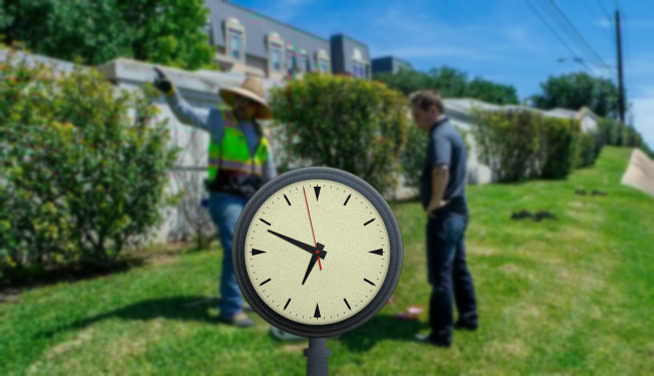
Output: 6h48m58s
